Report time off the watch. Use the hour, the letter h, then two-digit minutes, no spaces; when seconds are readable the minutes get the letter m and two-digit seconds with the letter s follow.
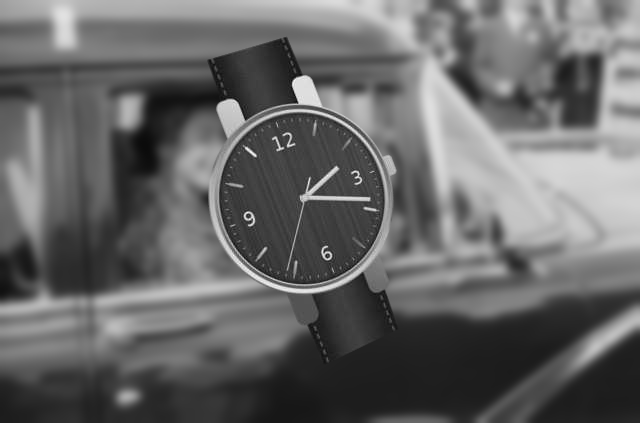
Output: 2h18m36s
